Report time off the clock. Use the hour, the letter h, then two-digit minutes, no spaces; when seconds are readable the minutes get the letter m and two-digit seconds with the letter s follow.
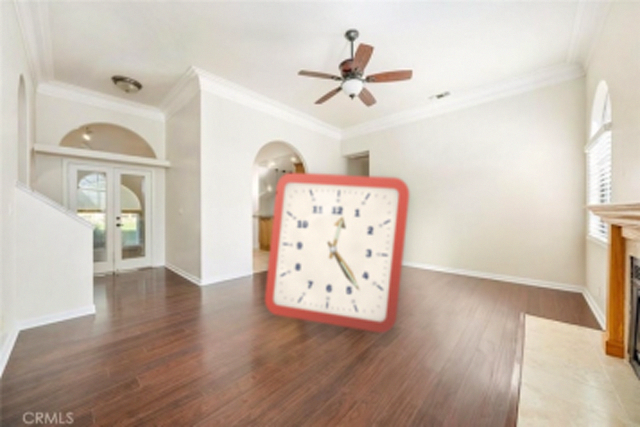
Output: 12h23
